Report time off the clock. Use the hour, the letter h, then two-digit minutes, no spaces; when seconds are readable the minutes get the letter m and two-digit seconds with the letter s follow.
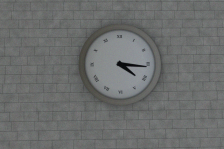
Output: 4h16
